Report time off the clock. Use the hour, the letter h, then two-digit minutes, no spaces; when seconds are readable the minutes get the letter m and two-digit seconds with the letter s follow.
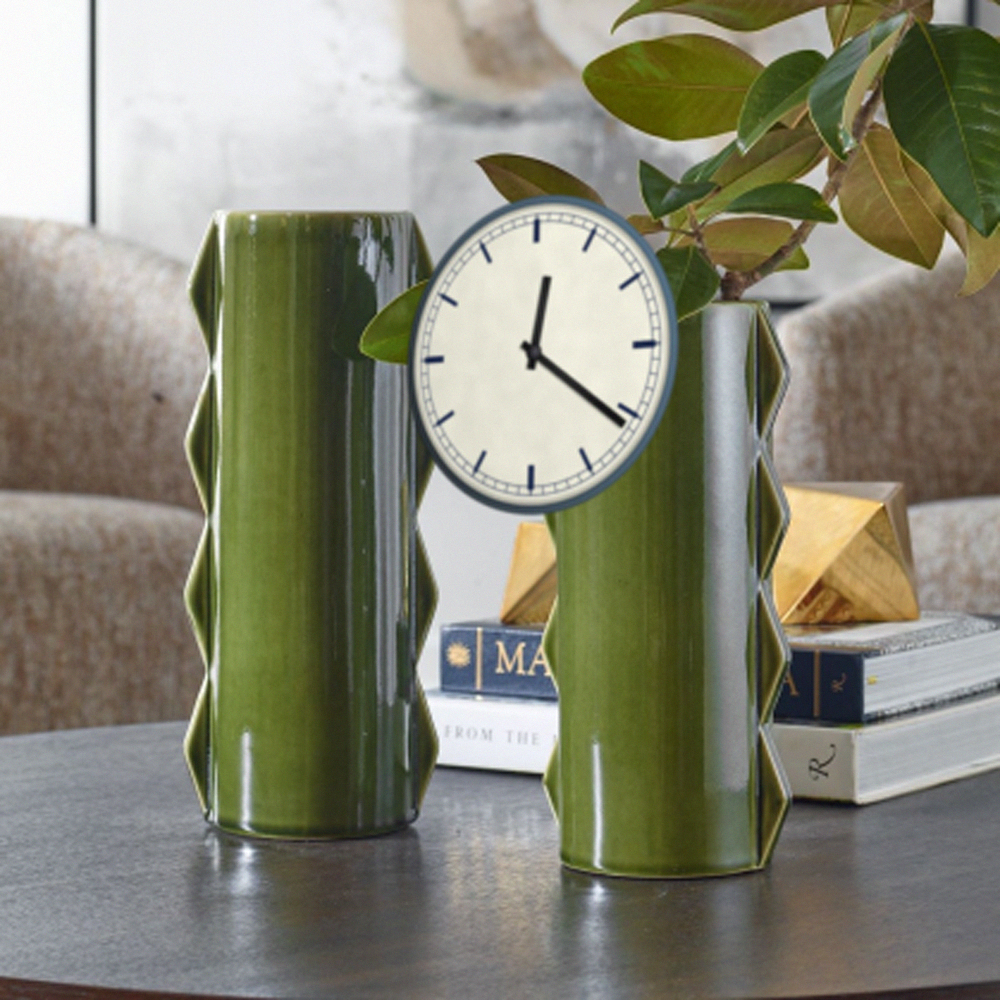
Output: 12h21
